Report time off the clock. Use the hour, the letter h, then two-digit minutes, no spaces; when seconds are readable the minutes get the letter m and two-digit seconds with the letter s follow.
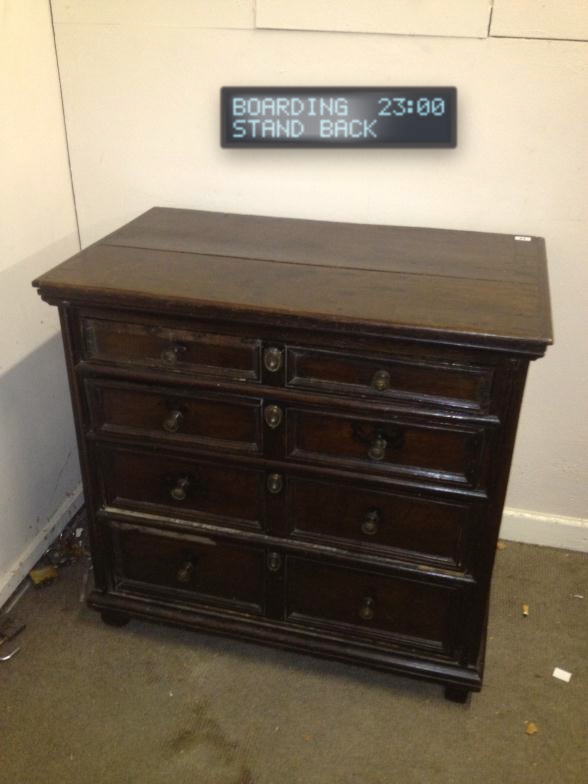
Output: 23h00
